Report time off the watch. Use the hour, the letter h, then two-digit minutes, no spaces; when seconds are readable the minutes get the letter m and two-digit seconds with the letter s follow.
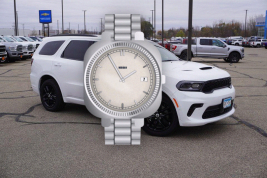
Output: 1h55
